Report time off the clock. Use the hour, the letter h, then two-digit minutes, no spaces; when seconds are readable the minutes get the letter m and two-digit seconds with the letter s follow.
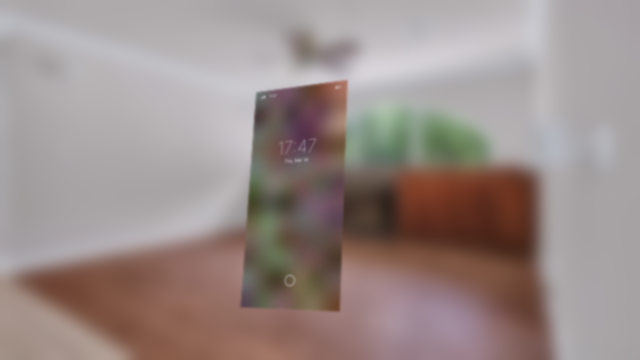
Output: 17h47
